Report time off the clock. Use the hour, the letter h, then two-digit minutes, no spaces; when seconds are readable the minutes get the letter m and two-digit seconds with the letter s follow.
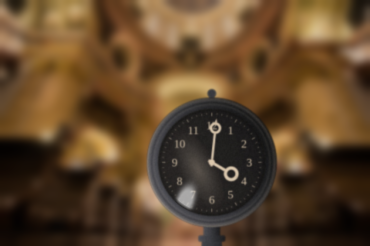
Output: 4h01
